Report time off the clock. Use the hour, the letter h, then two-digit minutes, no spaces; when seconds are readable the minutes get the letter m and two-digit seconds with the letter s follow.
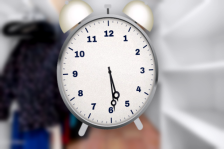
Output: 5h29
